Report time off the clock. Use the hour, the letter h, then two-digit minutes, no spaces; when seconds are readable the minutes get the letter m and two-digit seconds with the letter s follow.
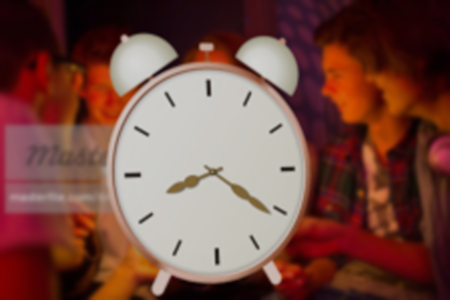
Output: 8h21
